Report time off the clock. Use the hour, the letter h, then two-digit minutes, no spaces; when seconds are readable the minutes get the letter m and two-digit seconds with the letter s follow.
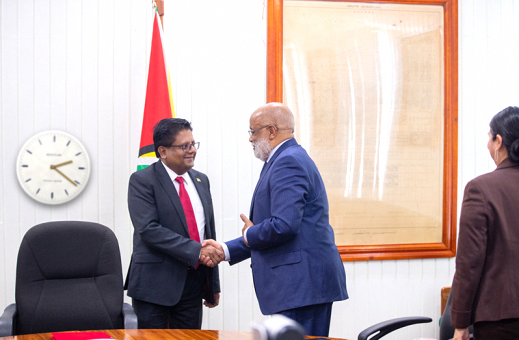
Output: 2h21
